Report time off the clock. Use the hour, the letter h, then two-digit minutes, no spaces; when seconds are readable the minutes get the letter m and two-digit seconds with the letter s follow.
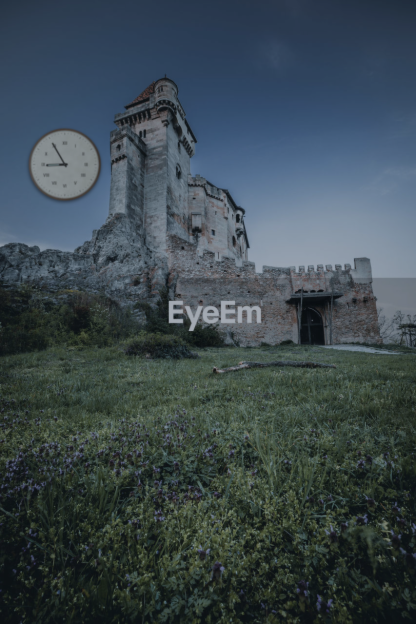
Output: 8h55
